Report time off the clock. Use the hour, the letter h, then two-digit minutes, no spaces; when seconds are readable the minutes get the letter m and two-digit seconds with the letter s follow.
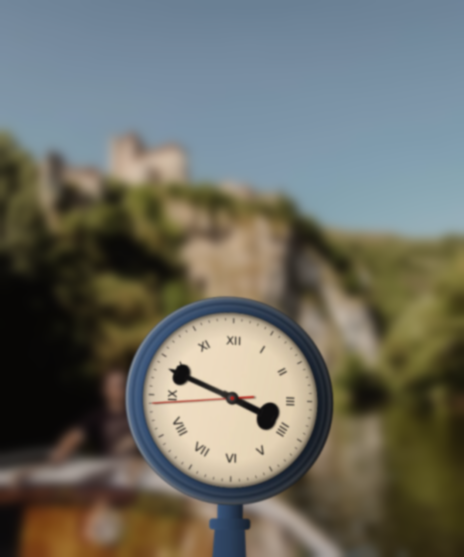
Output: 3h48m44s
